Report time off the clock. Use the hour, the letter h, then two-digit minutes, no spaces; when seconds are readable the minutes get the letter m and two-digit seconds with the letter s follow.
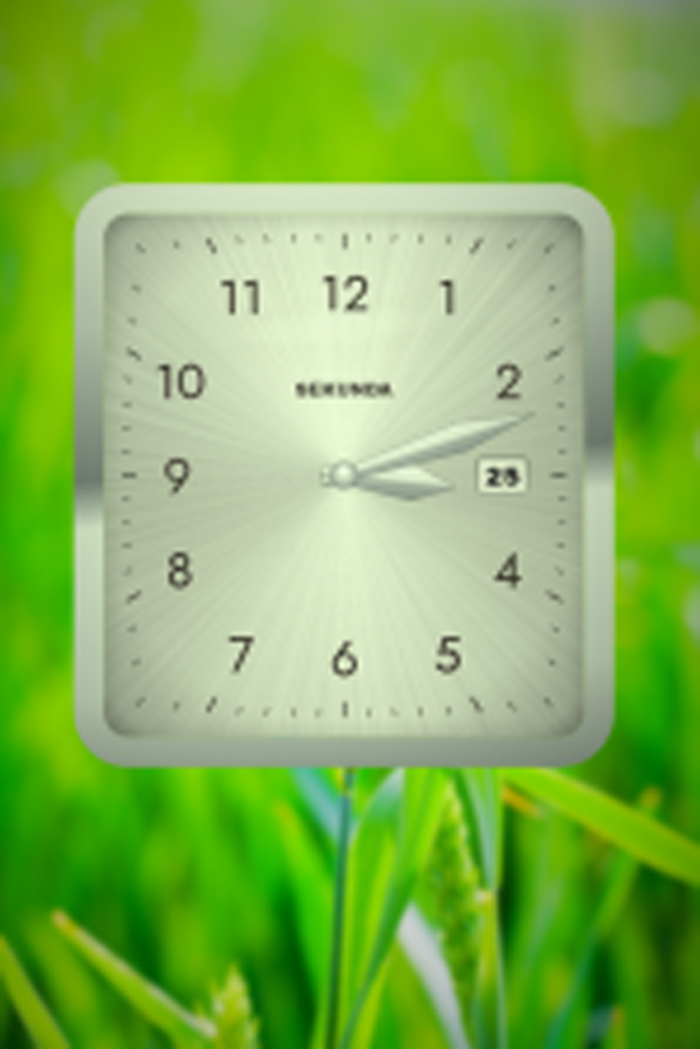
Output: 3h12
